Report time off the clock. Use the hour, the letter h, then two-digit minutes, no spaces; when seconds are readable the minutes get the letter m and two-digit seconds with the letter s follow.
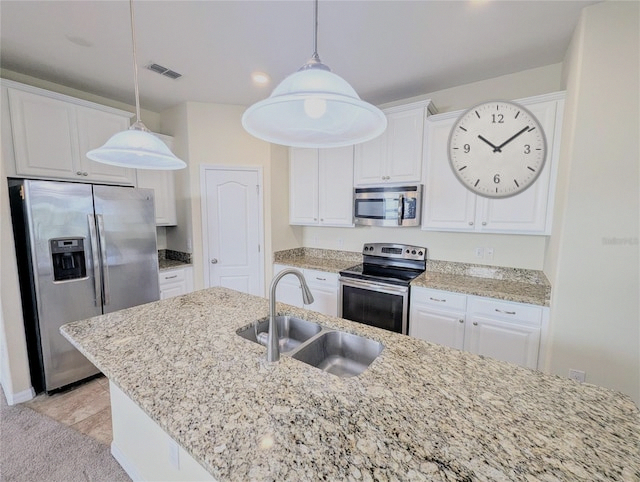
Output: 10h09
